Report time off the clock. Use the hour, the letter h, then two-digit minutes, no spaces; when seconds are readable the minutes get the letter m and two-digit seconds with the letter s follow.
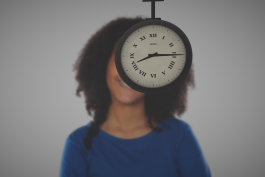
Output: 8h15
